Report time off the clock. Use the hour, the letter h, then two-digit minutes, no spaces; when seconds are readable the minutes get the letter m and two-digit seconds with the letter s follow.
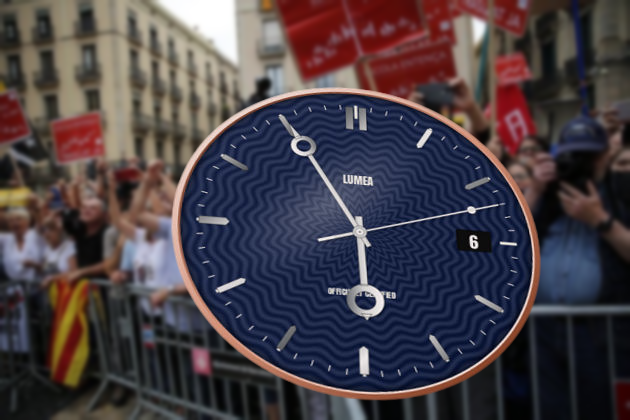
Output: 5h55m12s
